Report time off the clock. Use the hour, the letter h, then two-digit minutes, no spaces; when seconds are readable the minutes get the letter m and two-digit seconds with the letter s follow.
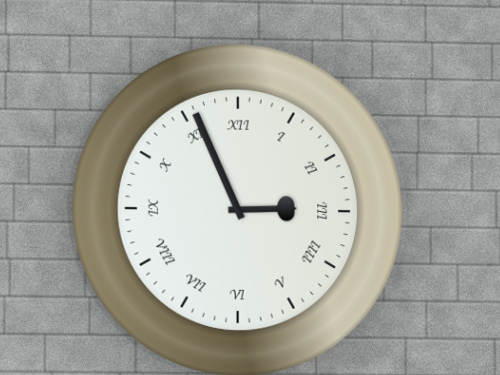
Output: 2h56
